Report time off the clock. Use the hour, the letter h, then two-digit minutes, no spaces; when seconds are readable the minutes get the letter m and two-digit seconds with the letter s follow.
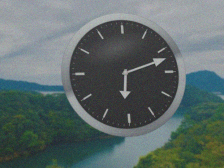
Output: 6h12
